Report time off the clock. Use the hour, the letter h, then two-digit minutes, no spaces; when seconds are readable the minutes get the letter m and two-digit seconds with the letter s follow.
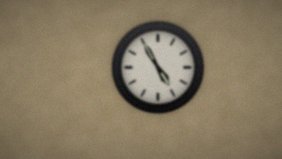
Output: 4h55
